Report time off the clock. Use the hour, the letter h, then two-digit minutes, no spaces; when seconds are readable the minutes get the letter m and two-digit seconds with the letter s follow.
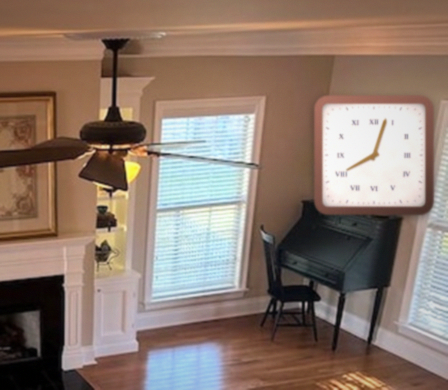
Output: 8h03
